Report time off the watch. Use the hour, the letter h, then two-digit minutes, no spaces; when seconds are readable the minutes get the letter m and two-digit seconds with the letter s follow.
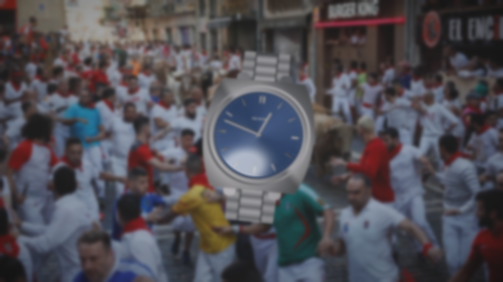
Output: 12h48
